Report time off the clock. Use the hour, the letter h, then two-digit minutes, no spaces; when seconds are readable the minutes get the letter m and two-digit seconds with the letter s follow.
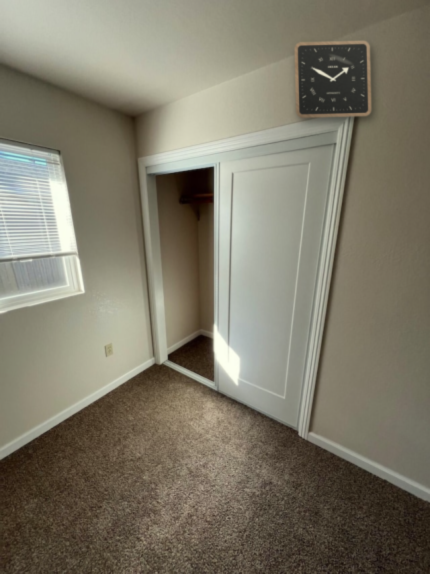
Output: 1h50
